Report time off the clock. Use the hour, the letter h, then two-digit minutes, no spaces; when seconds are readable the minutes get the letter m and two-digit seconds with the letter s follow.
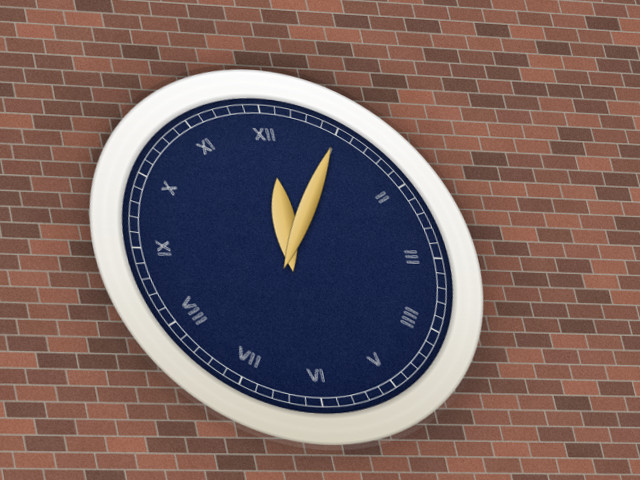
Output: 12h05
